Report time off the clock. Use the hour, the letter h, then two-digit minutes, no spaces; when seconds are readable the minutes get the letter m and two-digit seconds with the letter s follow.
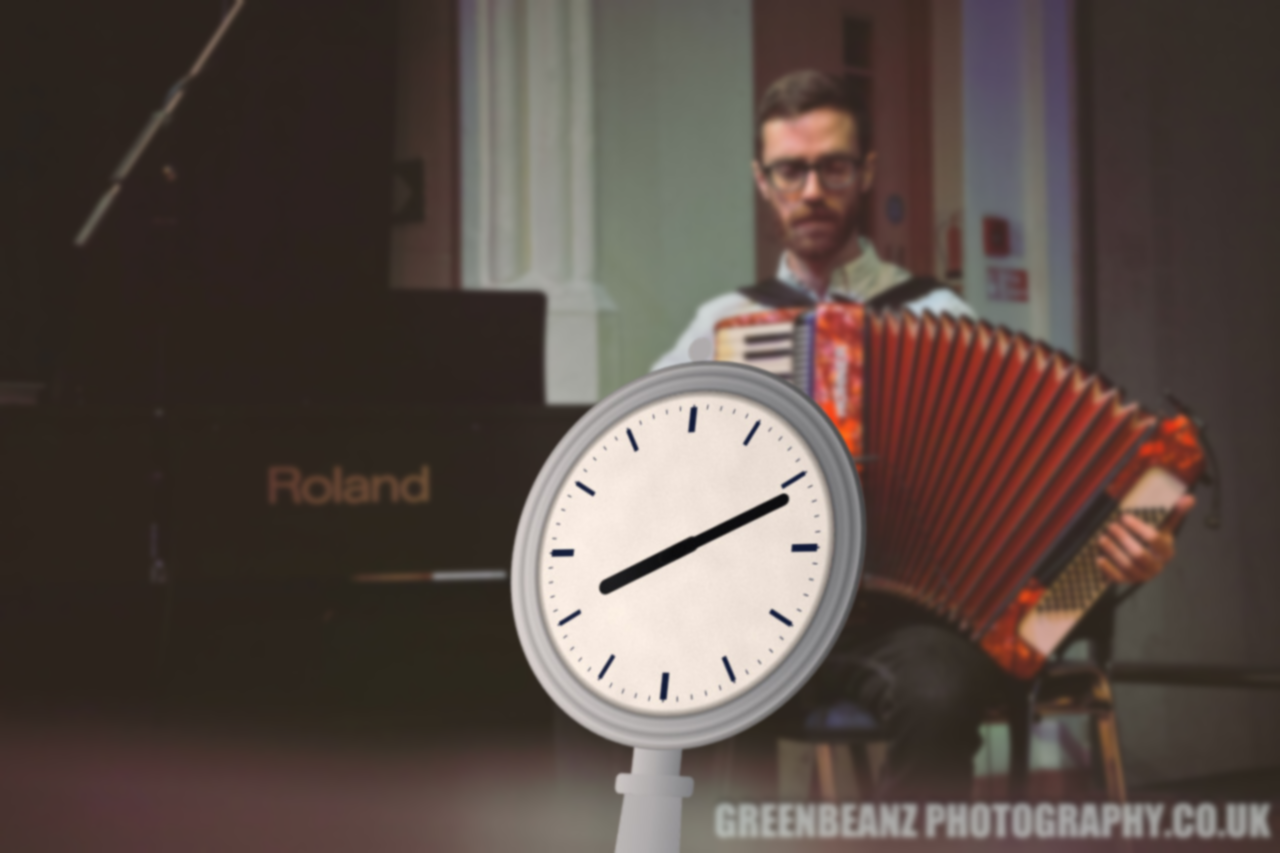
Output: 8h11
